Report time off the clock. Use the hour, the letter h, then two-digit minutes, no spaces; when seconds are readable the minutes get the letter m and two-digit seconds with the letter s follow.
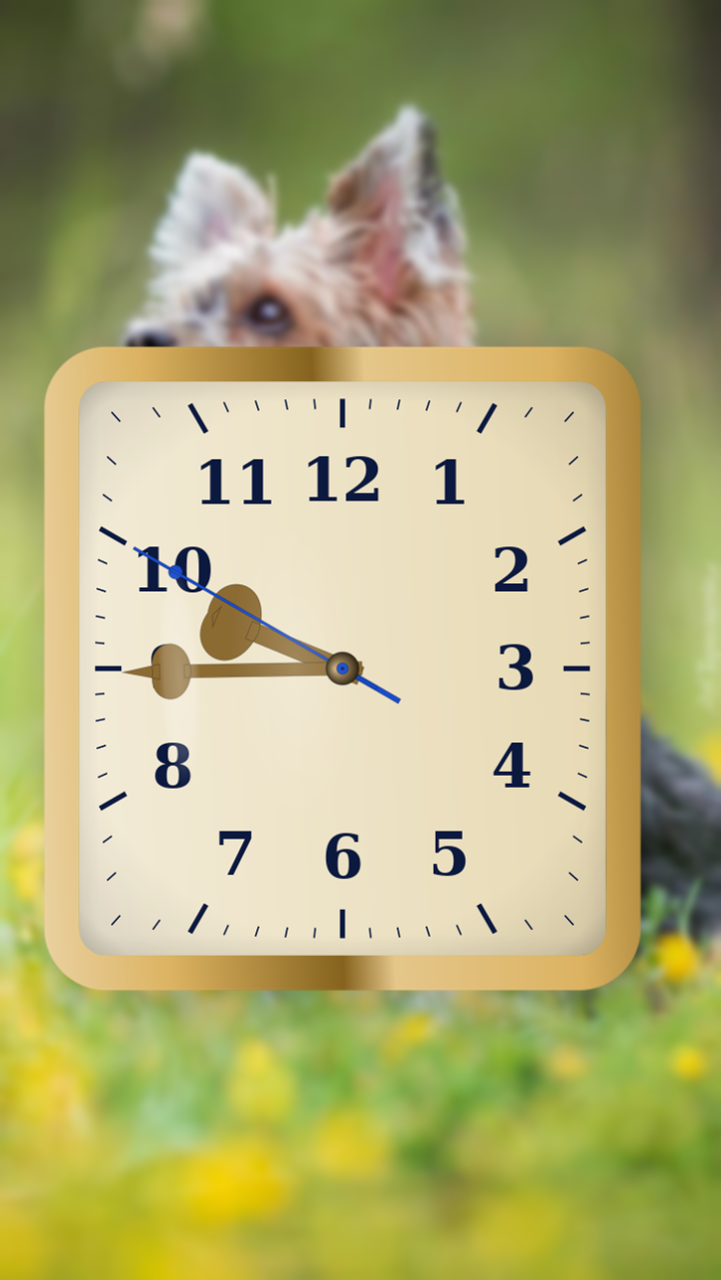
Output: 9h44m50s
